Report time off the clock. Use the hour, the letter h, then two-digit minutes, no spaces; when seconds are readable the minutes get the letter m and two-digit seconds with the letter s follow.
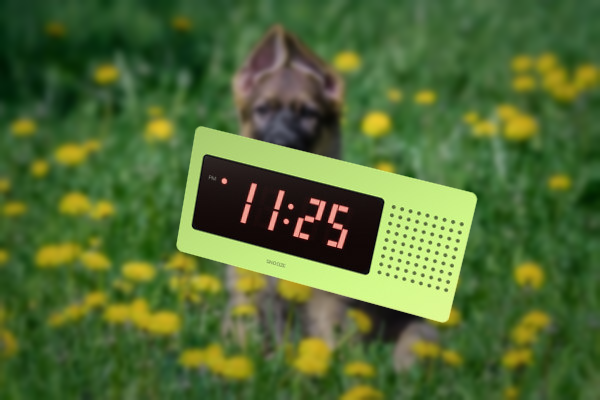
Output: 11h25
